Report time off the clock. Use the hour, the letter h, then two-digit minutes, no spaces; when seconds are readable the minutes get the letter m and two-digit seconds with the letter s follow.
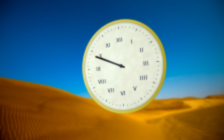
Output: 9h49
